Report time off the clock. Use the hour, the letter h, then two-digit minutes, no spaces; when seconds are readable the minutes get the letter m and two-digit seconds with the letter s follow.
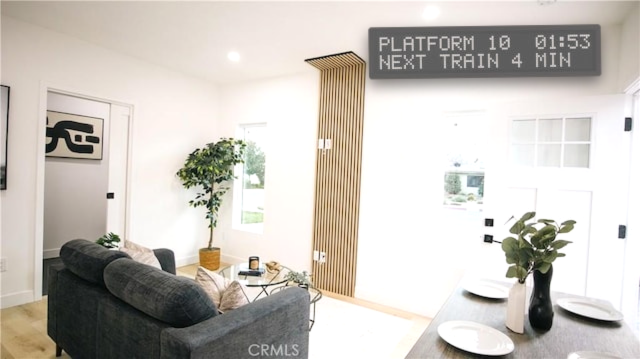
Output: 1h53
